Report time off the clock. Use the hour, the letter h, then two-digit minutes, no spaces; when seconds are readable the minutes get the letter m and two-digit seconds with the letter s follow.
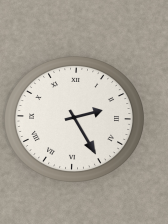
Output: 2h25
